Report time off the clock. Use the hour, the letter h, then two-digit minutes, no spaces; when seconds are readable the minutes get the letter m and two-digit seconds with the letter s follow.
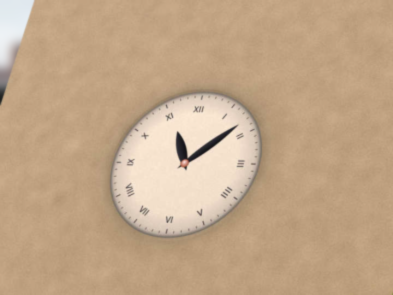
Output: 11h08
